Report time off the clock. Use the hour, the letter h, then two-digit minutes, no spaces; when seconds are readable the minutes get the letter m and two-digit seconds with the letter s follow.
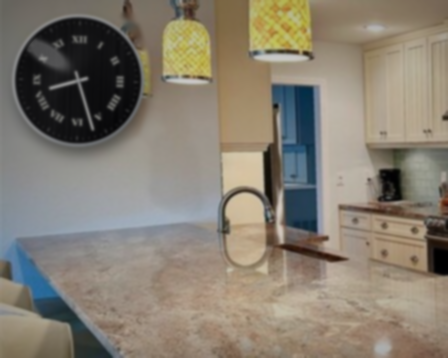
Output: 8h27
